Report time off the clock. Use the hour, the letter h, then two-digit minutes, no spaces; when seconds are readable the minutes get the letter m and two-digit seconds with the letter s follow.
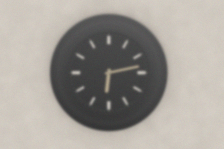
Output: 6h13
